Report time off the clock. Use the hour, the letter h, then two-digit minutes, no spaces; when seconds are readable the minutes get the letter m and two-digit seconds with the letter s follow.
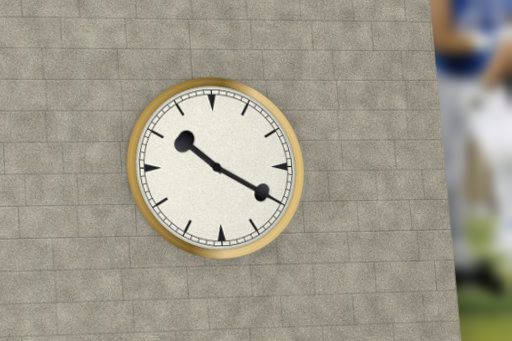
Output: 10h20
